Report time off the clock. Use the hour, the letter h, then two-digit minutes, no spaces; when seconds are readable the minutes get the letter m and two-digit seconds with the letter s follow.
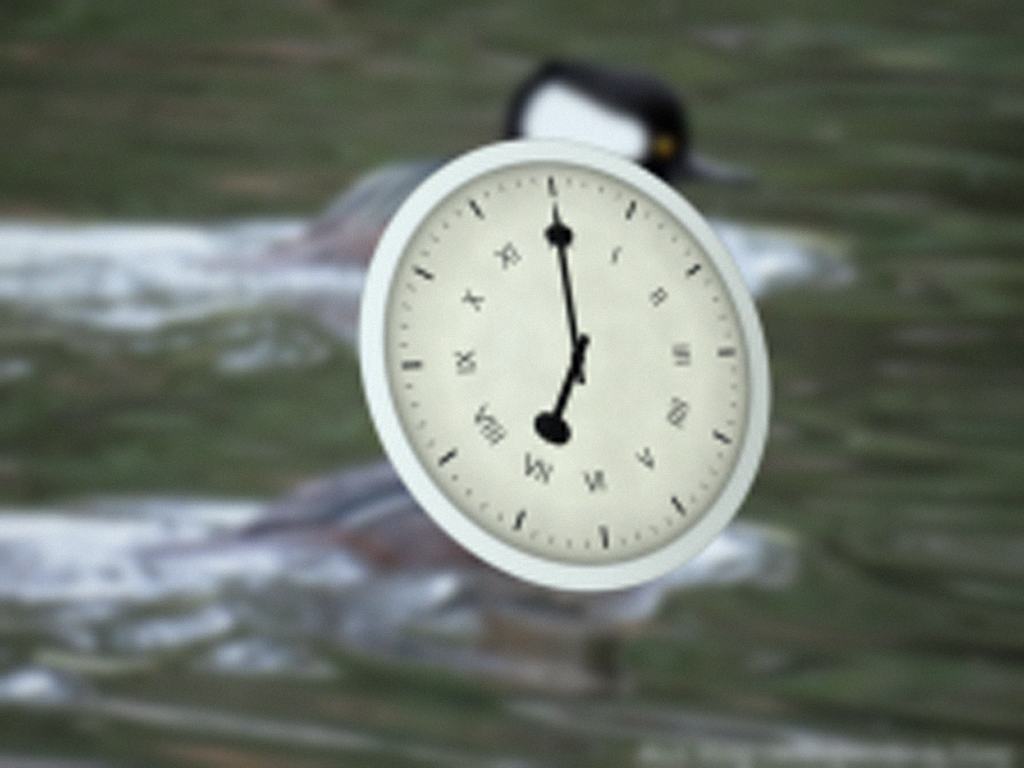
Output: 7h00
